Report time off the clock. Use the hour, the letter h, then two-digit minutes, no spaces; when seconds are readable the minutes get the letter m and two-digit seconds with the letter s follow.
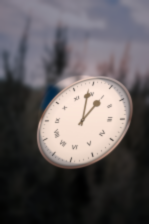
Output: 12h59
